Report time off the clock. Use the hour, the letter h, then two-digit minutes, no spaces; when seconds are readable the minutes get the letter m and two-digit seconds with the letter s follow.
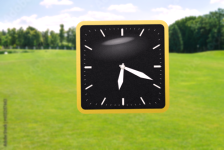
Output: 6h19
